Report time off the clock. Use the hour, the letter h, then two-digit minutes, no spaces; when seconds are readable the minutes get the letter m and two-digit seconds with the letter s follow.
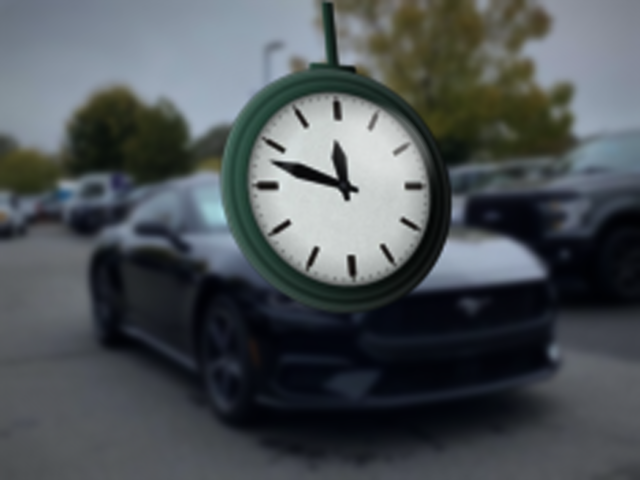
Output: 11h48
